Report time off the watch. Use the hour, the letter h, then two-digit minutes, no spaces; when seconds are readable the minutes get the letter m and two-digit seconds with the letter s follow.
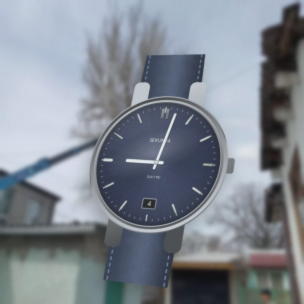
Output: 9h02
